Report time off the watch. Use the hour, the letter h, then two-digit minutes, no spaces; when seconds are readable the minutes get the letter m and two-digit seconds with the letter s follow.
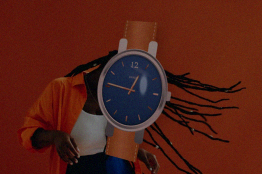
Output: 12h46
